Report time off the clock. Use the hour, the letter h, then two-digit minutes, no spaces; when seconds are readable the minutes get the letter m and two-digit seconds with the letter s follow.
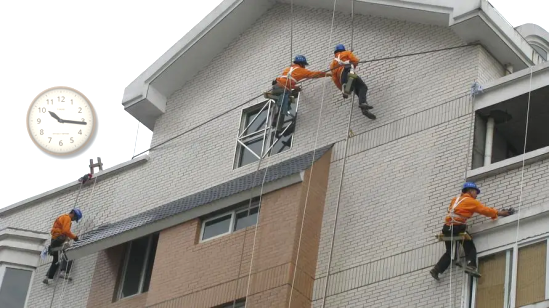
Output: 10h16
